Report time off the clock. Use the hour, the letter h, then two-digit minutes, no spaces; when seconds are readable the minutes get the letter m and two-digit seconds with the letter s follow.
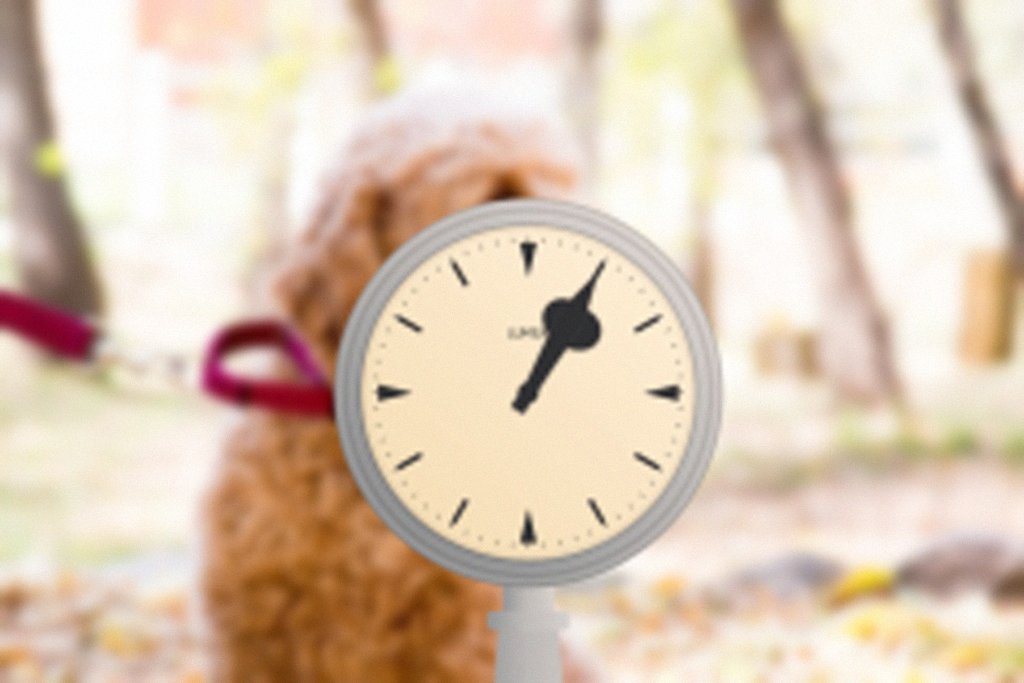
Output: 1h05
